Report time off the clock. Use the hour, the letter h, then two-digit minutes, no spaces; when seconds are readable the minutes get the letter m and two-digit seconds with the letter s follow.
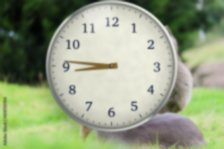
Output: 8h46
